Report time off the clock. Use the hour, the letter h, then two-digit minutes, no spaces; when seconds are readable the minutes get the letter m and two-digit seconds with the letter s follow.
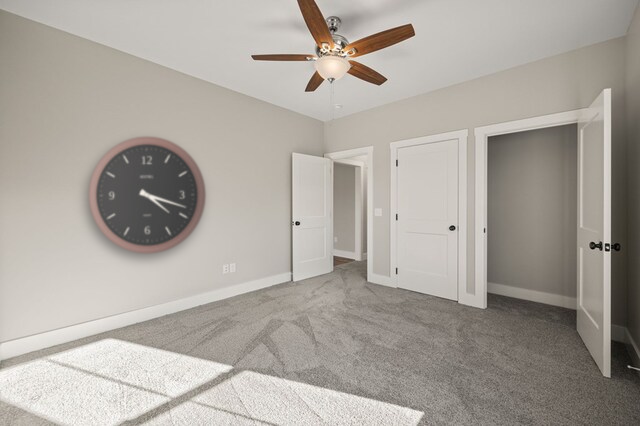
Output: 4h18
